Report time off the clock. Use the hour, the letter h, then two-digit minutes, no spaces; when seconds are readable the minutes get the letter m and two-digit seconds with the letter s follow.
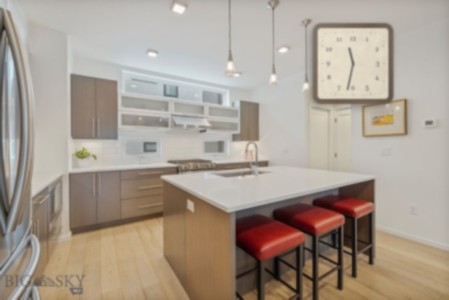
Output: 11h32
